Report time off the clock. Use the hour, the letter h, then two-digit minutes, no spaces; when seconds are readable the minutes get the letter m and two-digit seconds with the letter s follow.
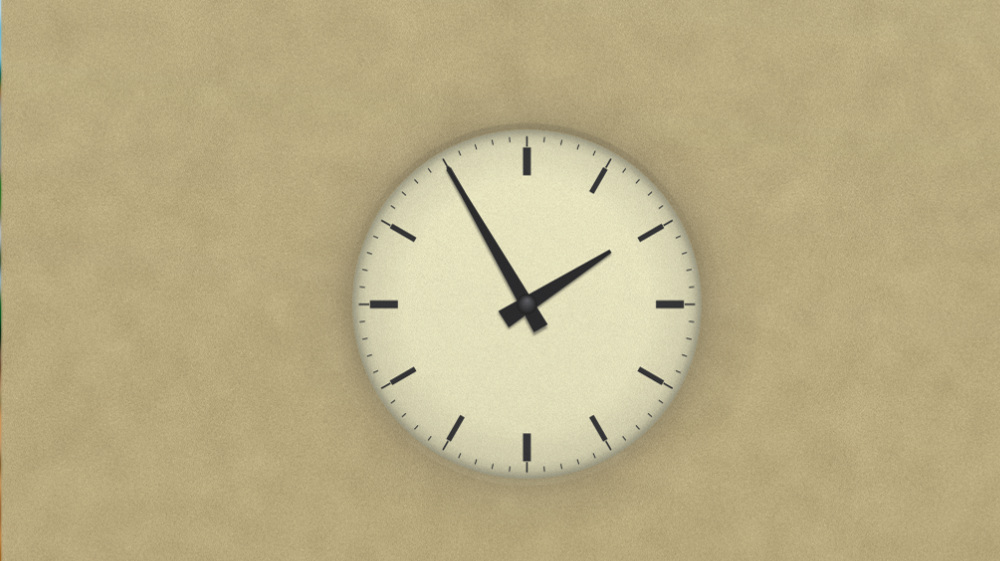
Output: 1h55
